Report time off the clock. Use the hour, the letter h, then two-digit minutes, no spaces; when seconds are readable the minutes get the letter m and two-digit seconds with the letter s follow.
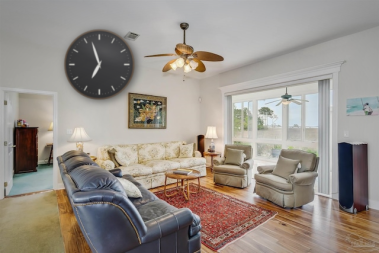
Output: 6h57
